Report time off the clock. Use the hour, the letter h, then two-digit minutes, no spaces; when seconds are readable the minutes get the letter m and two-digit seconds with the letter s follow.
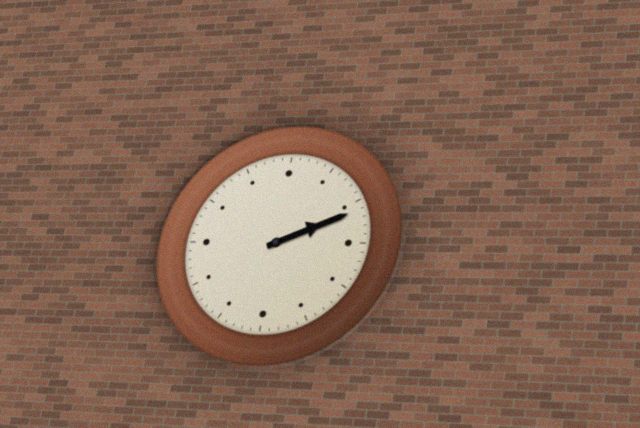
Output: 2h11
